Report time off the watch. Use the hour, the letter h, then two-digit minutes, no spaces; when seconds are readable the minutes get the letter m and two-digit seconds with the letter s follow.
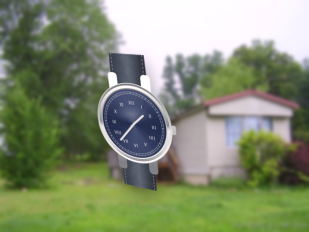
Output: 1h37
